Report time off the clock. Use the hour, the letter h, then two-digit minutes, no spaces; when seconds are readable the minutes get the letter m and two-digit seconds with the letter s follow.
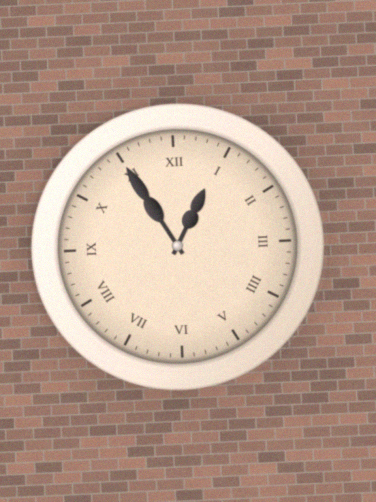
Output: 12h55
